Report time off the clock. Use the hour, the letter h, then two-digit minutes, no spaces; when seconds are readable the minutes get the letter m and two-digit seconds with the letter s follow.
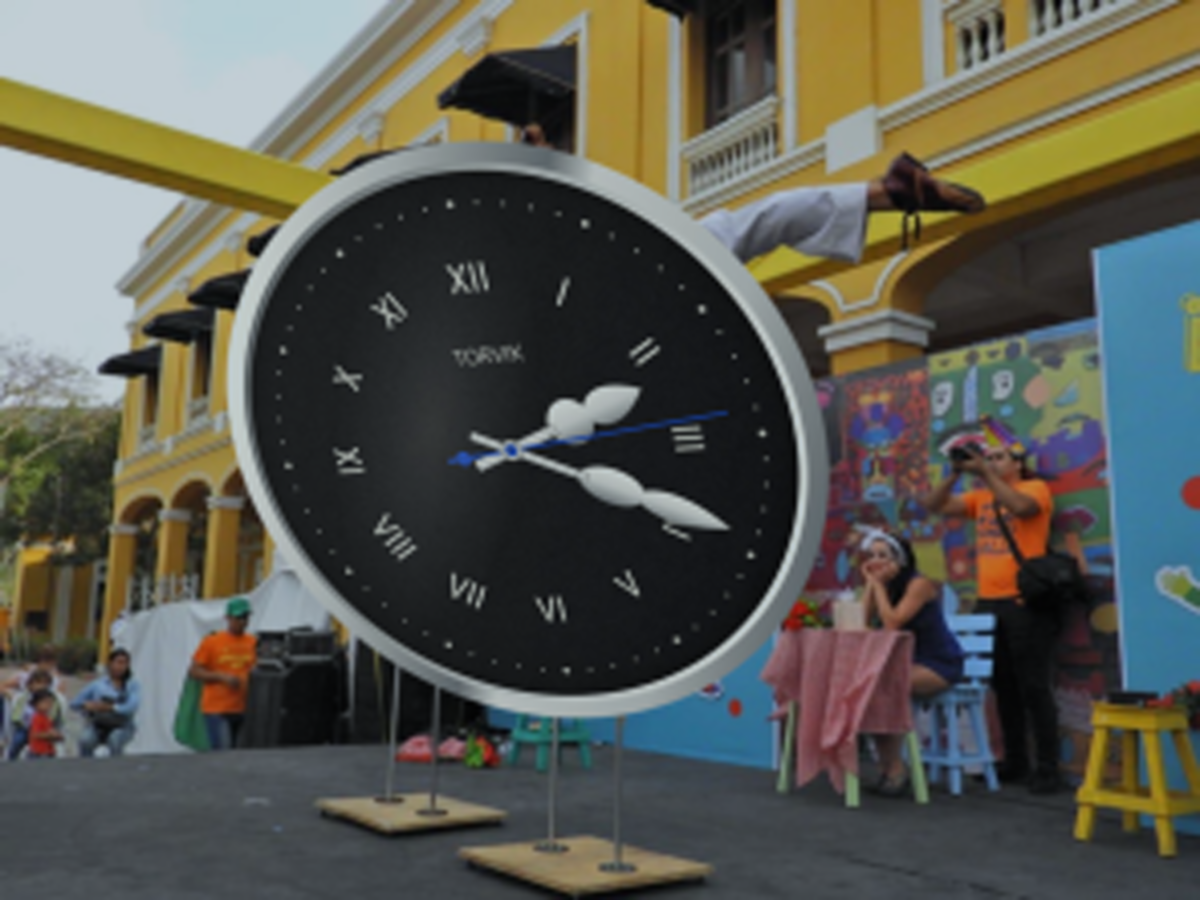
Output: 2h19m14s
